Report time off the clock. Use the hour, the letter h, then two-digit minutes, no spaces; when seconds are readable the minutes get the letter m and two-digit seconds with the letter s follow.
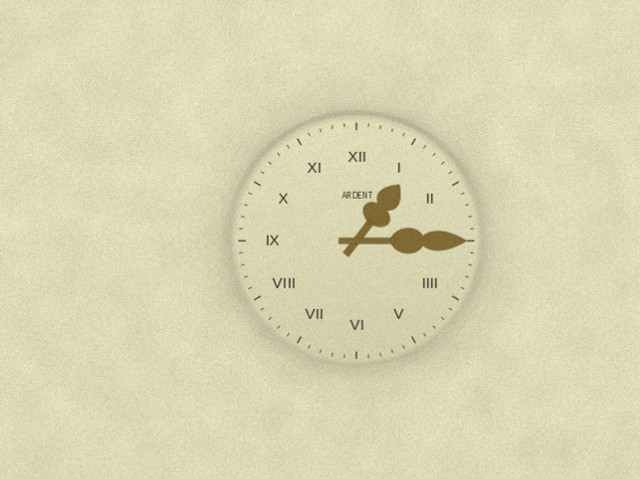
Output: 1h15
